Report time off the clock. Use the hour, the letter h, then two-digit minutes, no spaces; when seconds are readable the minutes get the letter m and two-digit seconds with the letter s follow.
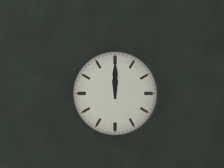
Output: 12h00
